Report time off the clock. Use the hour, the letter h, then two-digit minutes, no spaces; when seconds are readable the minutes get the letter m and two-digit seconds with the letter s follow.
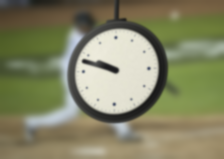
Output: 9h48
